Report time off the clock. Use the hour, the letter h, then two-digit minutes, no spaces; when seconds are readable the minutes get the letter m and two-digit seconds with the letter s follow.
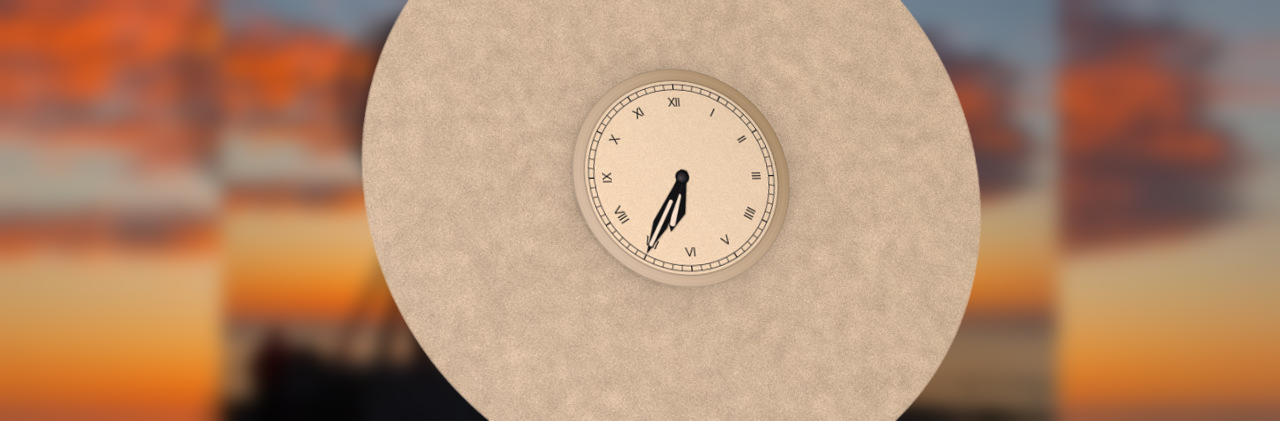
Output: 6h35
